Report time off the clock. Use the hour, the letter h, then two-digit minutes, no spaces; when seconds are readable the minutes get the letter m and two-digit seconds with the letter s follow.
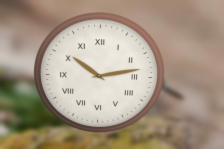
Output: 10h13
